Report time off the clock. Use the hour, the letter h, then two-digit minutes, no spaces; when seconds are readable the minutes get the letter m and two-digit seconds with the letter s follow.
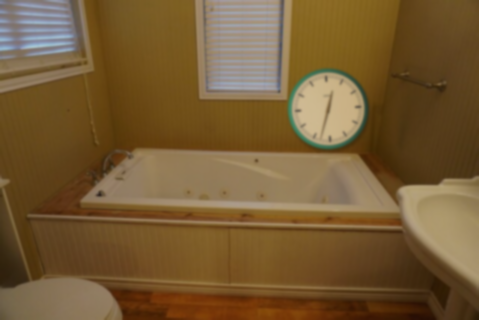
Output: 12h33
